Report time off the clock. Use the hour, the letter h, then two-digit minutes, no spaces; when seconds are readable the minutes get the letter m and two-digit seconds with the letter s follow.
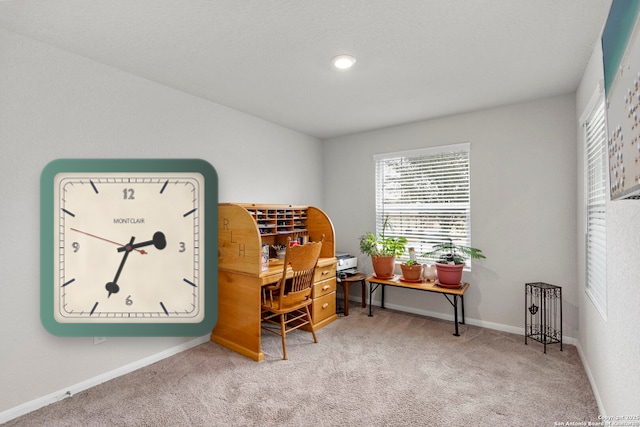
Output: 2h33m48s
